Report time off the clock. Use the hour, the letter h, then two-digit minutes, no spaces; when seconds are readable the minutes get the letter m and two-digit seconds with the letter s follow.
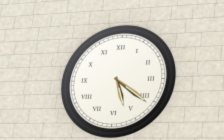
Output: 5h21
